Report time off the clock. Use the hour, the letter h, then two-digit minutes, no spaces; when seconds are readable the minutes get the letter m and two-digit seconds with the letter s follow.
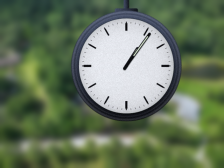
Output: 1h06
